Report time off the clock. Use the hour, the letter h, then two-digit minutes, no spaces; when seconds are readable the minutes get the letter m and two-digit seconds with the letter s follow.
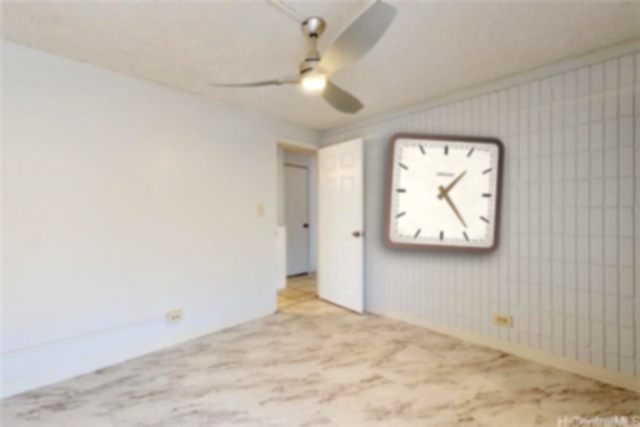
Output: 1h24
